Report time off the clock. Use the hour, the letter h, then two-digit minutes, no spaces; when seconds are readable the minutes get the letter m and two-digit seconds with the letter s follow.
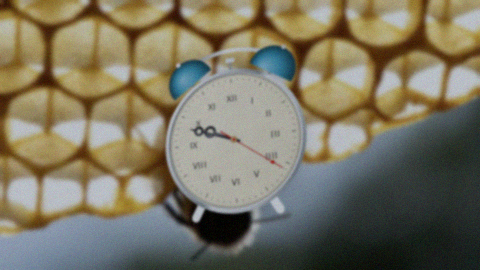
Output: 9h48m21s
